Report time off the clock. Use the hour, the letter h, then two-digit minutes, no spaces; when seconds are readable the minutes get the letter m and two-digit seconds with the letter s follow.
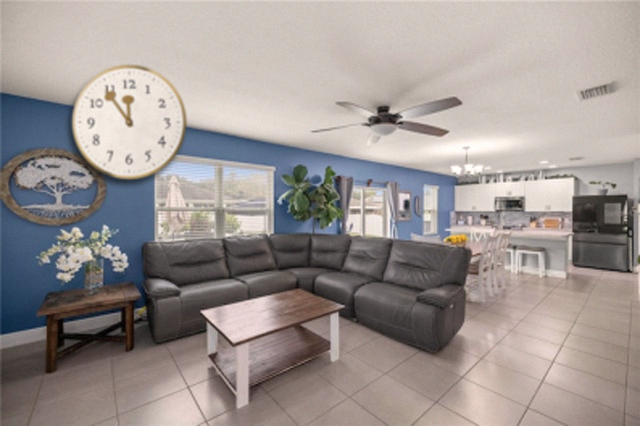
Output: 11h54
